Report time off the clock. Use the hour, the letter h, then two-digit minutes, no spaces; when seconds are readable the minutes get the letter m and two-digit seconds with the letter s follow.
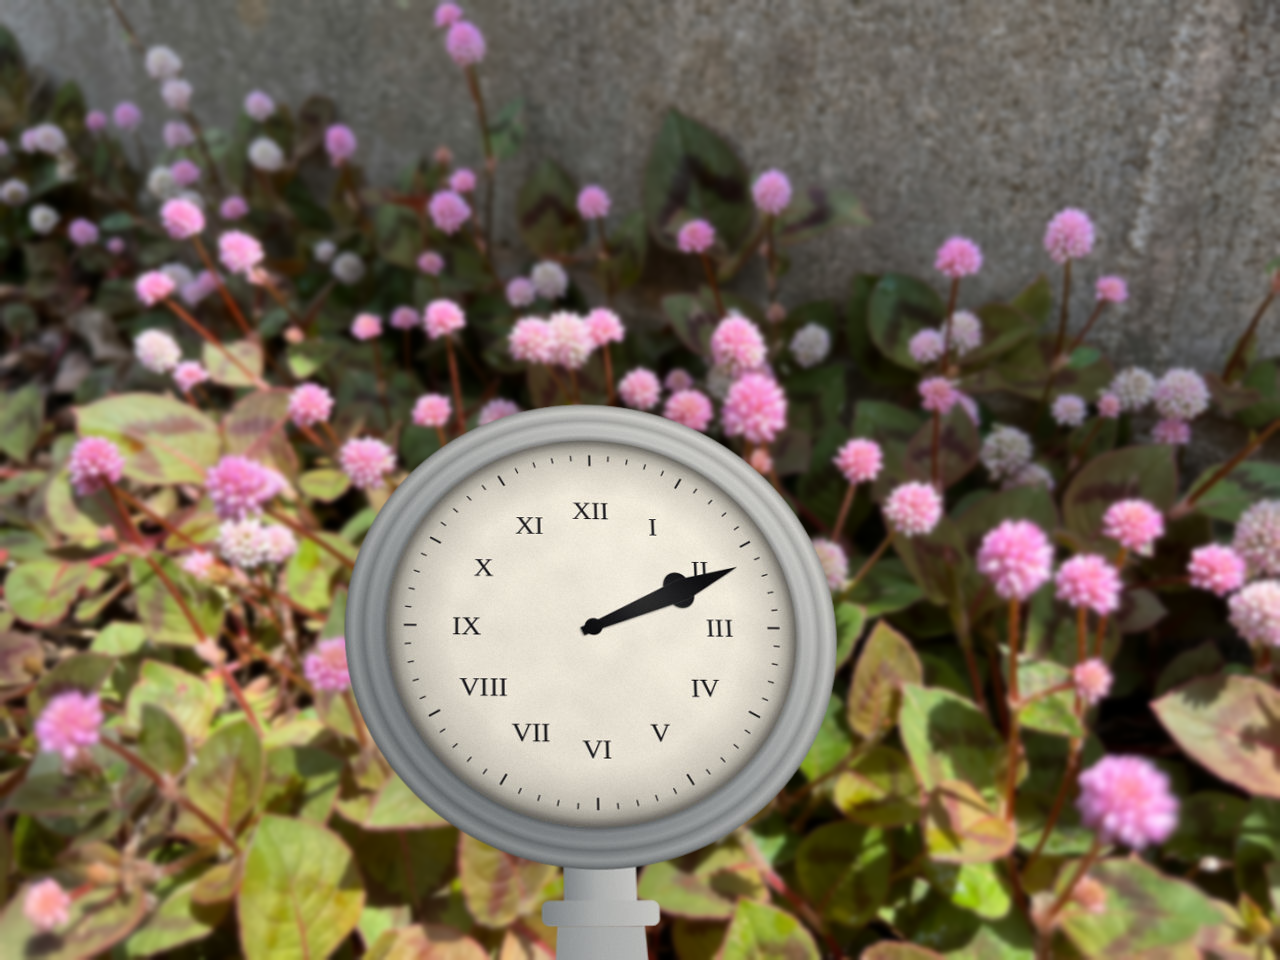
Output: 2h11
